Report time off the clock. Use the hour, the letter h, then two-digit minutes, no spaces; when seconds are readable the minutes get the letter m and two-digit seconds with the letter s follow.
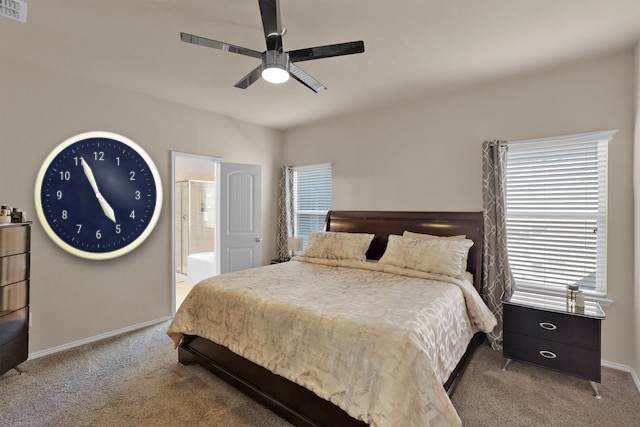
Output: 4h56
